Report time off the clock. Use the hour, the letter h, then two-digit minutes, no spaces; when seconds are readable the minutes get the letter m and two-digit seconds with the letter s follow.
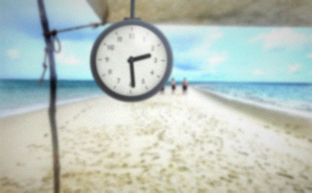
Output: 2h29
